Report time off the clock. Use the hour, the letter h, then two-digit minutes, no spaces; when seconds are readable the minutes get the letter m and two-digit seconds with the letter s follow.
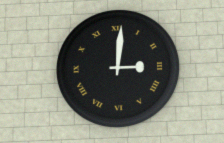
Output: 3h01
